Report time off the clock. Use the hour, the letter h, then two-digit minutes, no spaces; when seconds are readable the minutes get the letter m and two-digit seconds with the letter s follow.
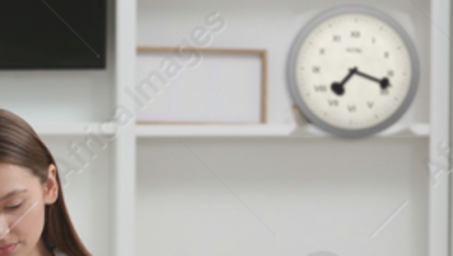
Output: 7h18
